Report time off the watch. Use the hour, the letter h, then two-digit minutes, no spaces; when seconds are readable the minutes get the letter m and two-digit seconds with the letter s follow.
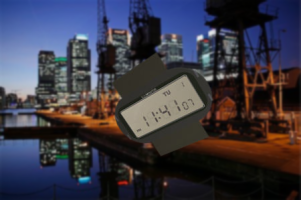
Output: 11h41m07s
